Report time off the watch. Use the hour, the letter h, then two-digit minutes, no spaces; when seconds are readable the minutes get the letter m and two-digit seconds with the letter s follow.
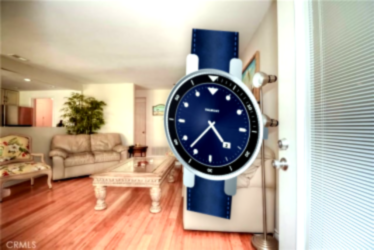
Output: 4h37
